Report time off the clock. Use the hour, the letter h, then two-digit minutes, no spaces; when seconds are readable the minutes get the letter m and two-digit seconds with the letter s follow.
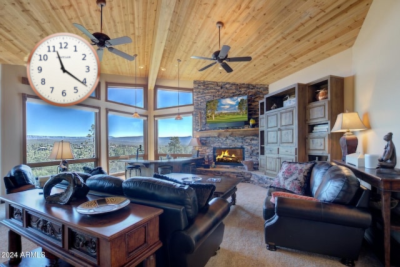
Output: 11h21
